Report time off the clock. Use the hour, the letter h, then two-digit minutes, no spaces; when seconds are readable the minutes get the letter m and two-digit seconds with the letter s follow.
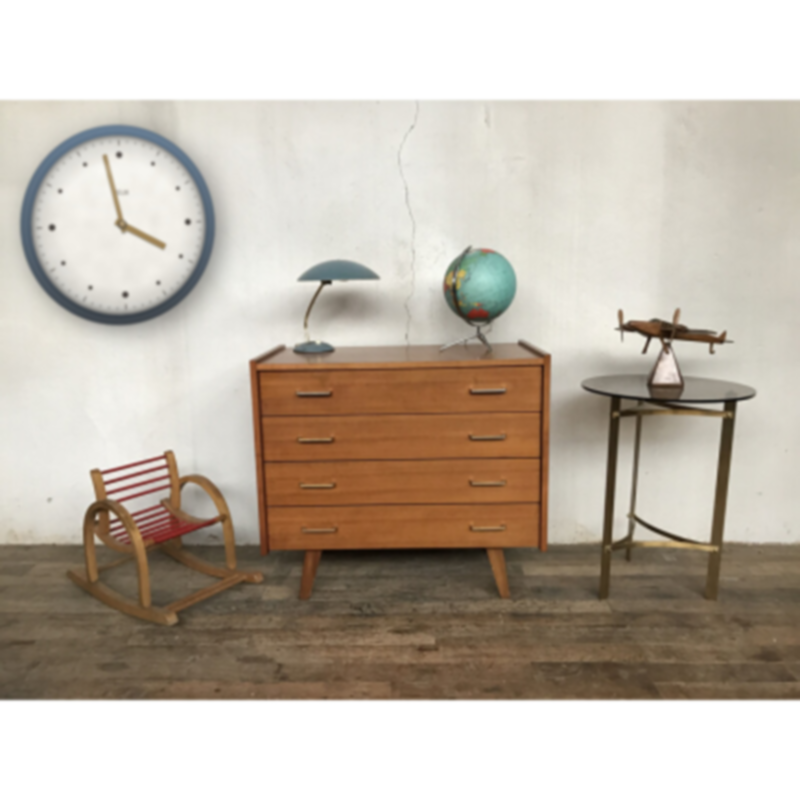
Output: 3h58
